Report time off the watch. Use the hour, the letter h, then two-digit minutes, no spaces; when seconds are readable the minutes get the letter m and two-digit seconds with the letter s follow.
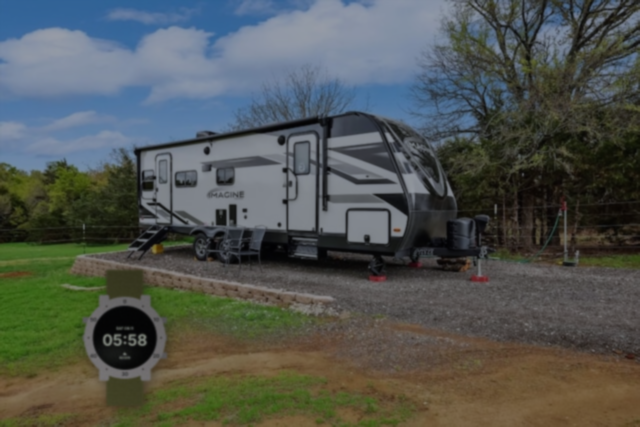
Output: 5h58
